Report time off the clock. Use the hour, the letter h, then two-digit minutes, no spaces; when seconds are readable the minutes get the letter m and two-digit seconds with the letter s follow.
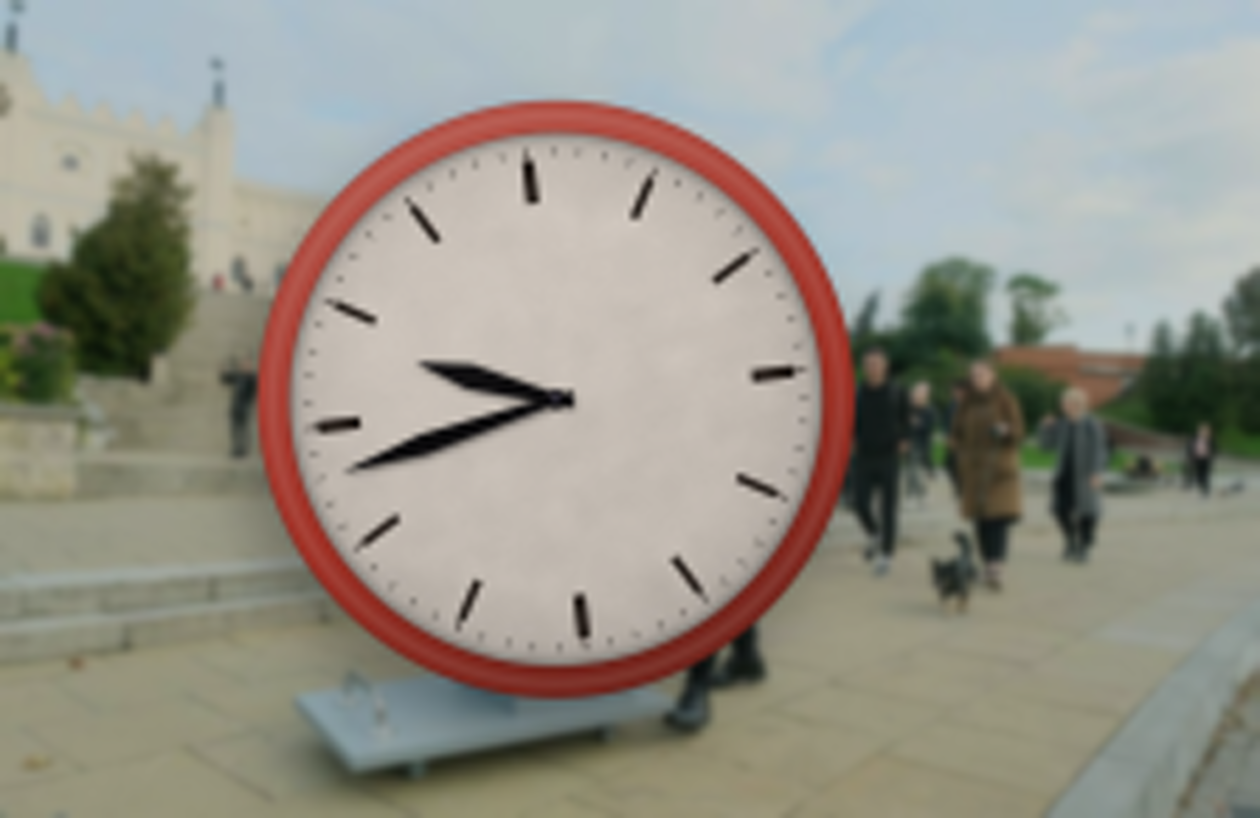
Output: 9h43
